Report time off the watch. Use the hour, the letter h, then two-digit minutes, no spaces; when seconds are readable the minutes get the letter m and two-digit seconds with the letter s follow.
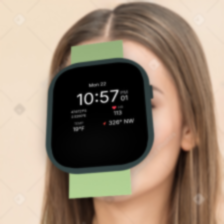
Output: 10h57
